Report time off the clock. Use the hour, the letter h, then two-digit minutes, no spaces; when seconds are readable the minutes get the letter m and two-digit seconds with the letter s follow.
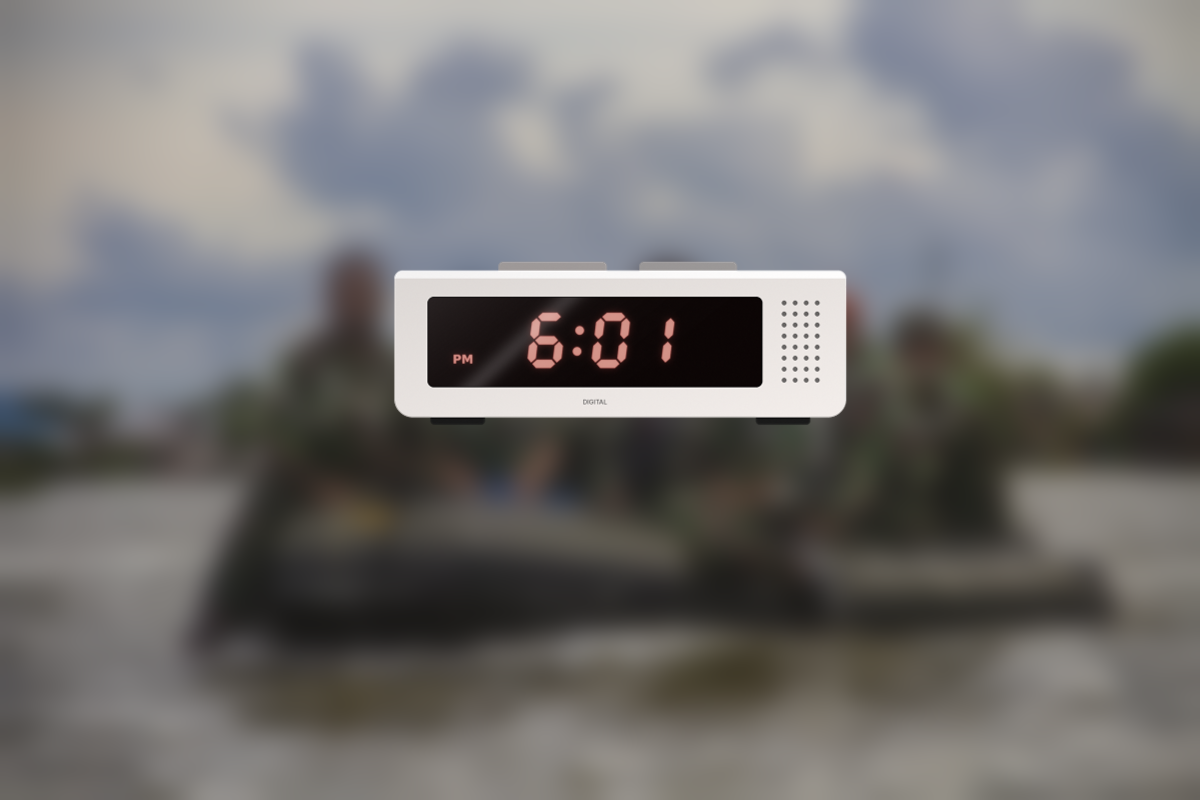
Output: 6h01
